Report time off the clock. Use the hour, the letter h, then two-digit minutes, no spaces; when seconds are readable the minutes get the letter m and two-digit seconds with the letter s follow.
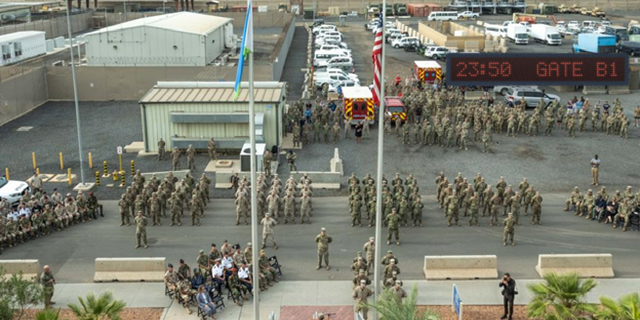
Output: 23h50
